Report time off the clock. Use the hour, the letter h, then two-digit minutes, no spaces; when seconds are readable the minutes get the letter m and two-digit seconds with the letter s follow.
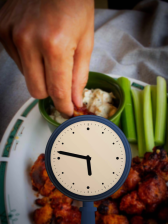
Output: 5h47
